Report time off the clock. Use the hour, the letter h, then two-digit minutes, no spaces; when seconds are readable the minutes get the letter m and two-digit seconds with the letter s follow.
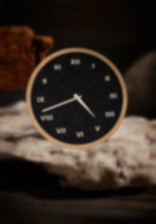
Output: 4h42
